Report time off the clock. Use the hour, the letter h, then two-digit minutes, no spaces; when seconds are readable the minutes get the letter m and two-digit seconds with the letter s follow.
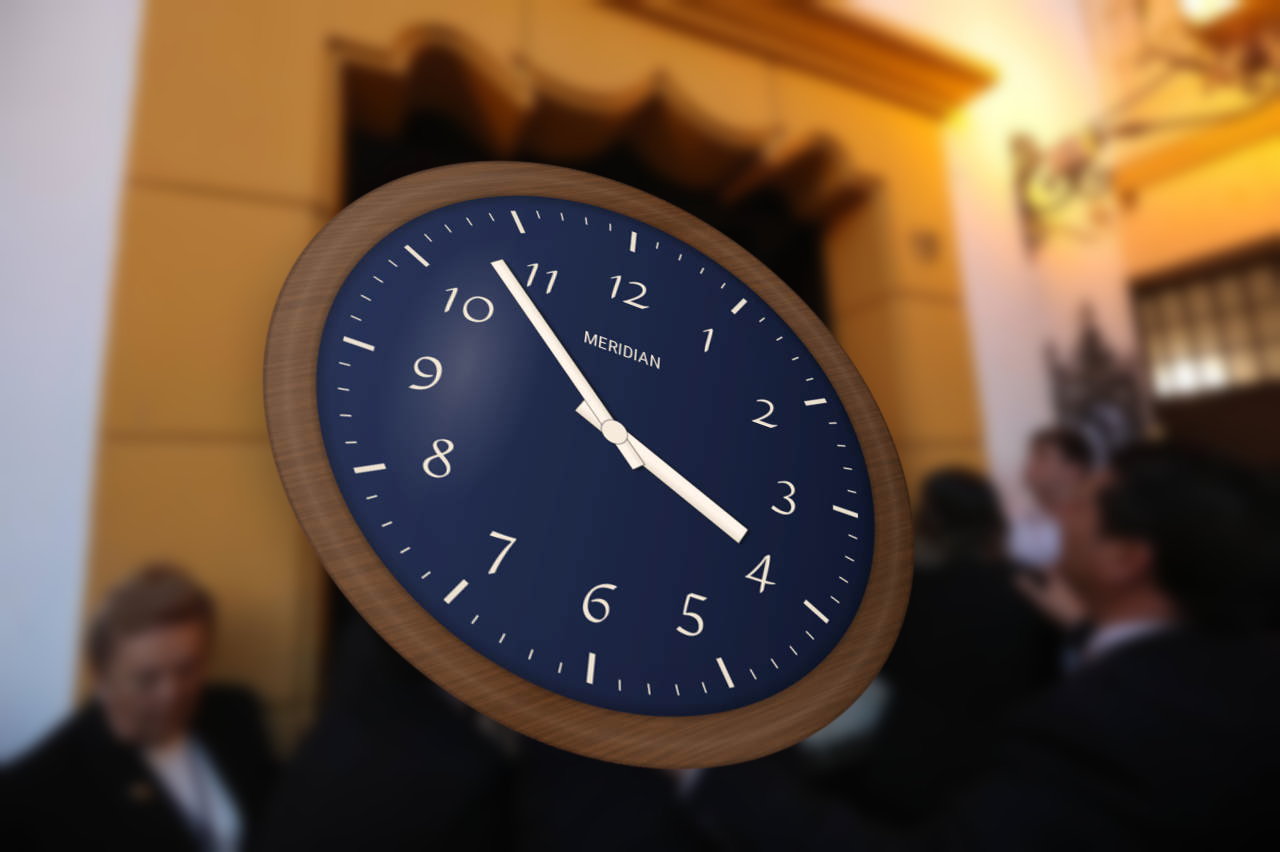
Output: 3h53
